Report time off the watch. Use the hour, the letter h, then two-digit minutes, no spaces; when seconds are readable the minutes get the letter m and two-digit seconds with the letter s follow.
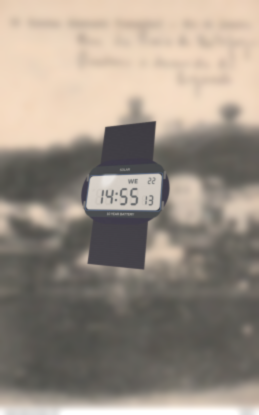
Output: 14h55m13s
